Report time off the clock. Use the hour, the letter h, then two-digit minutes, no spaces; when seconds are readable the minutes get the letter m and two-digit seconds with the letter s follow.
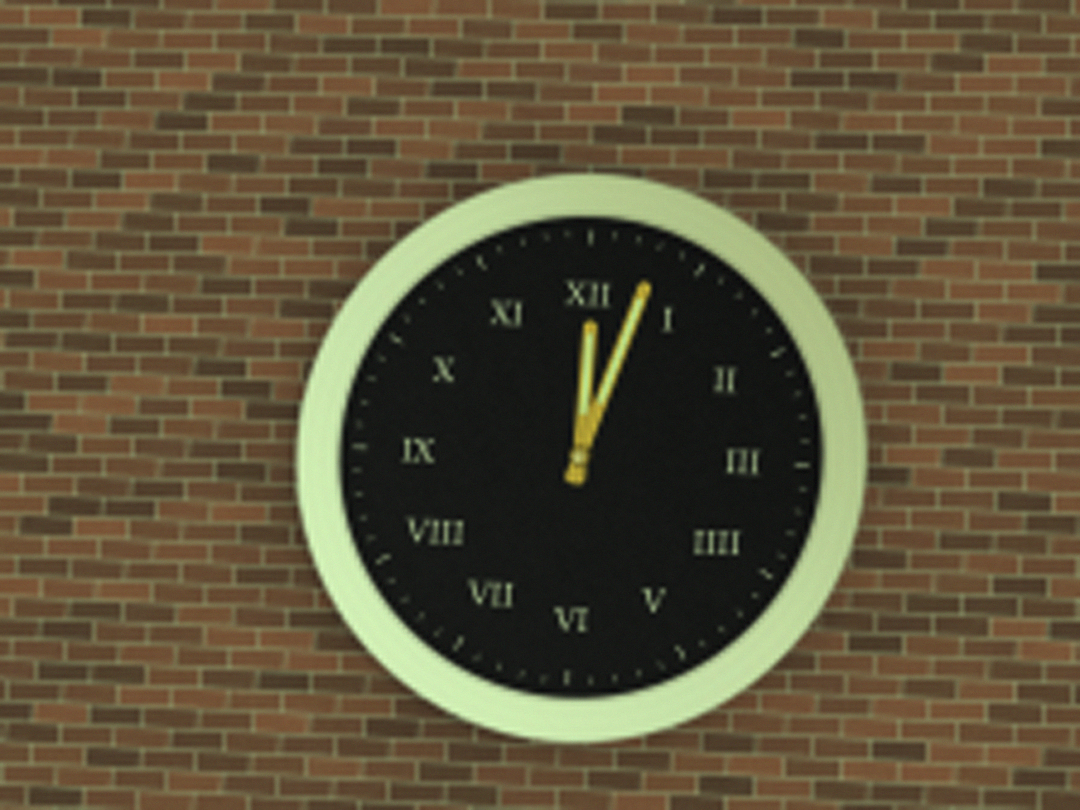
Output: 12h03
